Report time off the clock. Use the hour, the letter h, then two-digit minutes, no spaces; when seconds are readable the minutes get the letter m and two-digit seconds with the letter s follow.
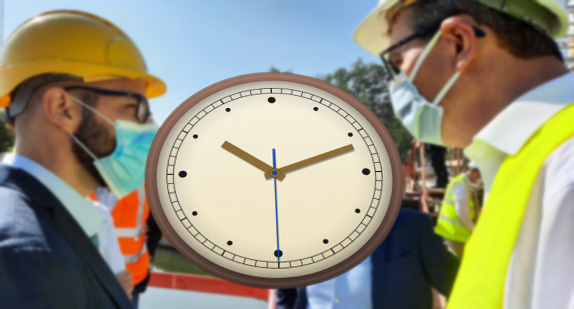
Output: 10h11m30s
